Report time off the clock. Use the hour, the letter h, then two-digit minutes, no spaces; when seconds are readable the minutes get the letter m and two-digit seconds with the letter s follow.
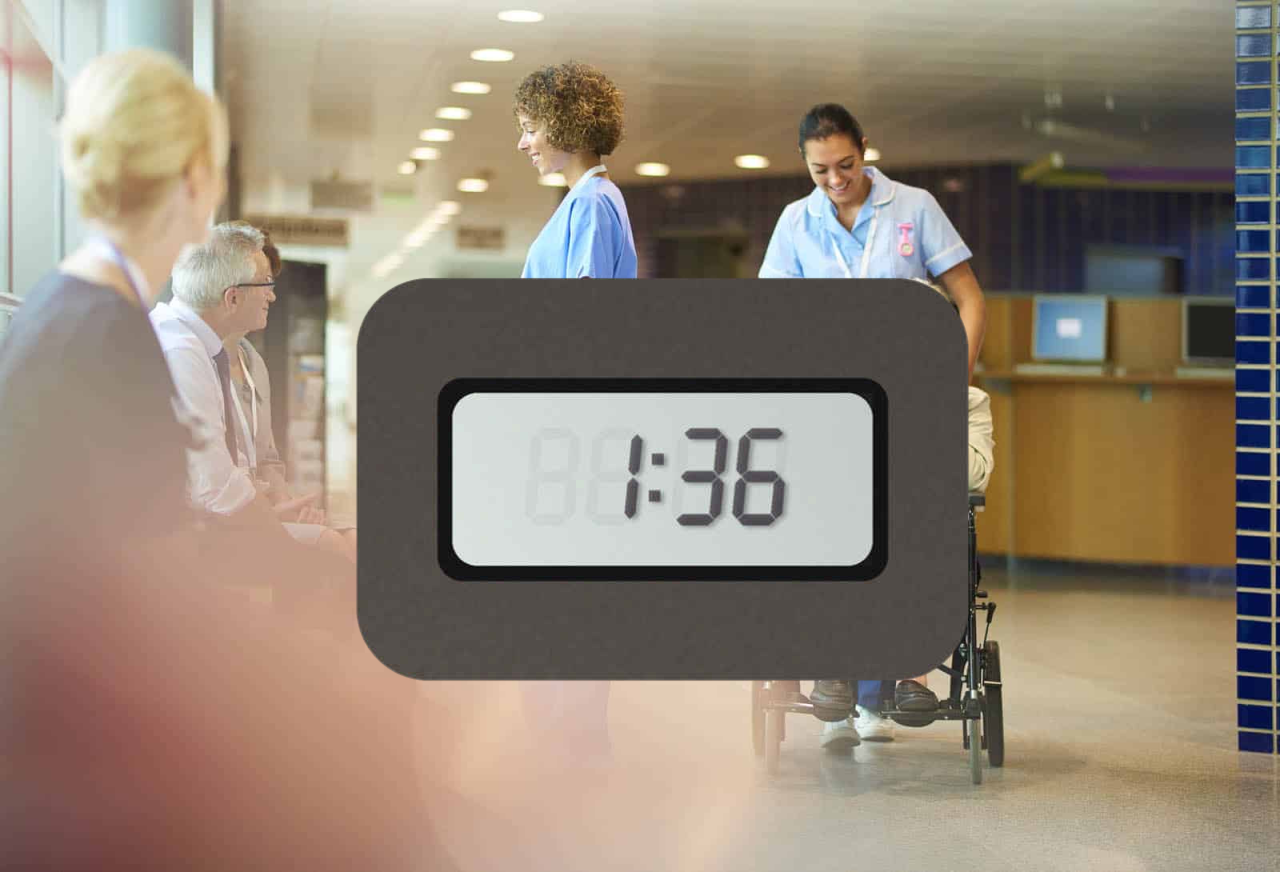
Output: 1h36
